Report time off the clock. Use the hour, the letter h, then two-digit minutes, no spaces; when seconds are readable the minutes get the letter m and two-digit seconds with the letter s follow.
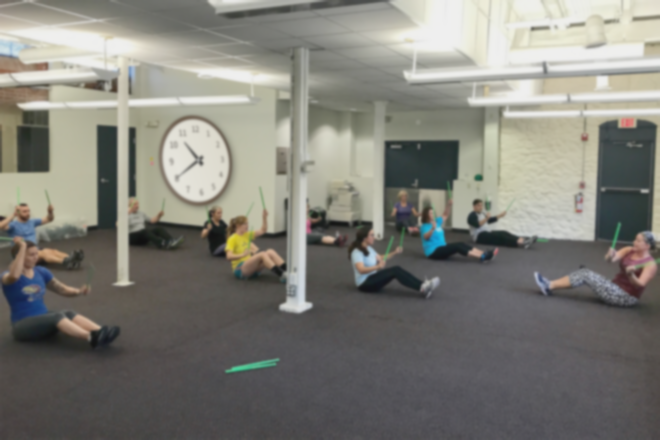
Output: 10h40
